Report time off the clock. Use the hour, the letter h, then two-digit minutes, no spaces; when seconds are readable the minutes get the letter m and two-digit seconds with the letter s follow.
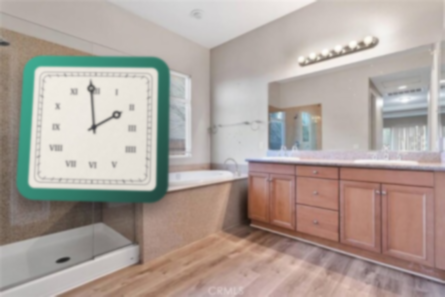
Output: 1h59
